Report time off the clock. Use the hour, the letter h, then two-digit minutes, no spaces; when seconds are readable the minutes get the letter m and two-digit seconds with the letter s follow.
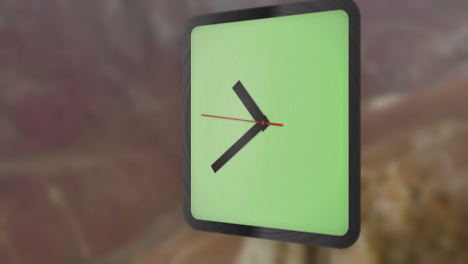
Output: 10h38m46s
